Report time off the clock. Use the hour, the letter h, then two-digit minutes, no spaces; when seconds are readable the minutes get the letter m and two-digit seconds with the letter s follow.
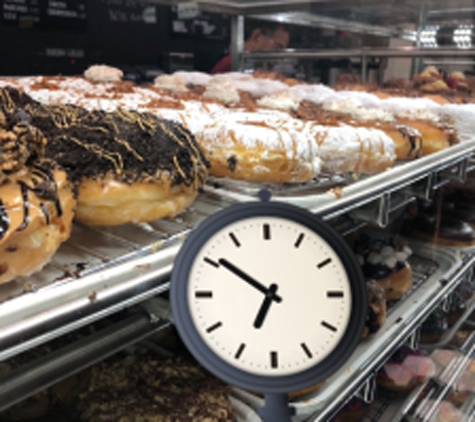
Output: 6h51
